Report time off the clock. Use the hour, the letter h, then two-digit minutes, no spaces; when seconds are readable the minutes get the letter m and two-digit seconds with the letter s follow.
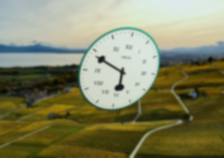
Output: 5h49
